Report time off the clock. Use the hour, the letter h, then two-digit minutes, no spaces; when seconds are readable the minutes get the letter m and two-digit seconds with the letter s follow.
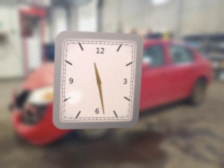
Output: 11h28
